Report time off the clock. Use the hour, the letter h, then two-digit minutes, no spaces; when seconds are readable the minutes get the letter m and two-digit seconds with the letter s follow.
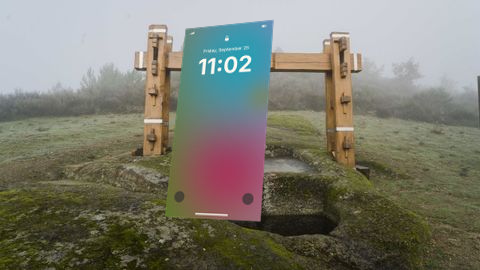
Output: 11h02
